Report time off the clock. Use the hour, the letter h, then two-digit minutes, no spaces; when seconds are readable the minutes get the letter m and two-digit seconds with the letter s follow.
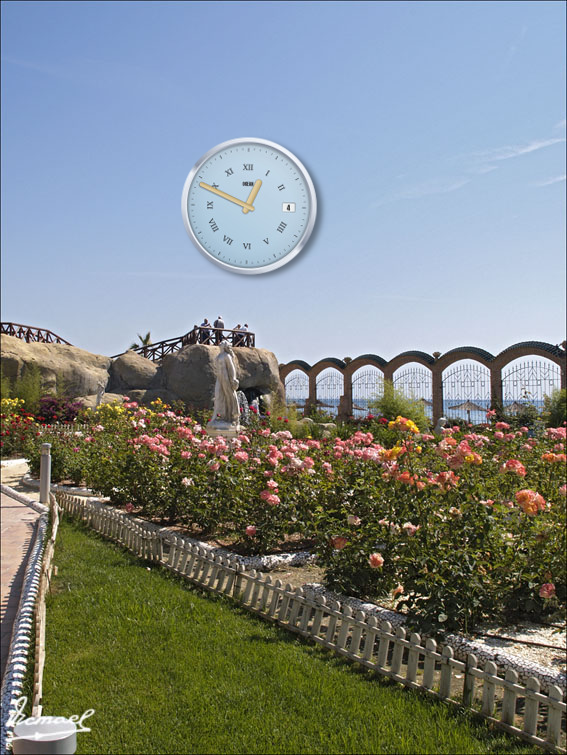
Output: 12h49
